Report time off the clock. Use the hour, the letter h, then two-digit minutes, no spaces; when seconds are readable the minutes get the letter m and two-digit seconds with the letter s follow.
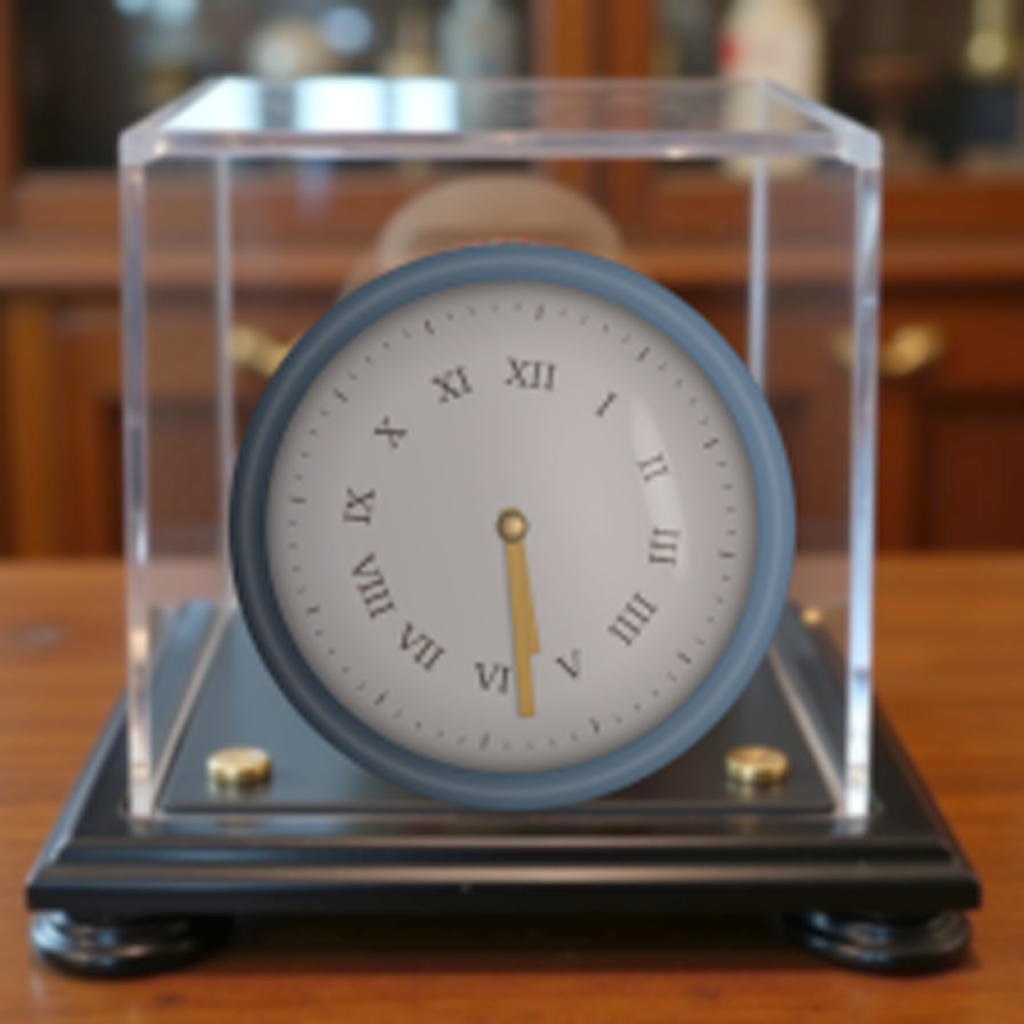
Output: 5h28
